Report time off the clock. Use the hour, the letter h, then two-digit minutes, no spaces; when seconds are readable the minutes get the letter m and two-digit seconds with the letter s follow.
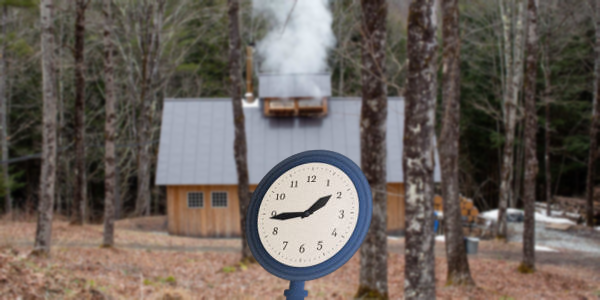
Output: 1h44
